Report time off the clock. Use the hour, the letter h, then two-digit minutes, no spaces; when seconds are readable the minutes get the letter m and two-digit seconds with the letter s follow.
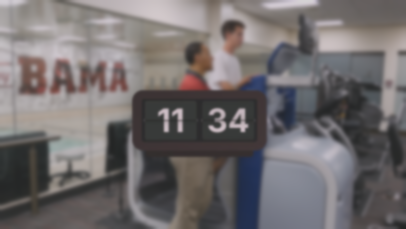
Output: 11h34
